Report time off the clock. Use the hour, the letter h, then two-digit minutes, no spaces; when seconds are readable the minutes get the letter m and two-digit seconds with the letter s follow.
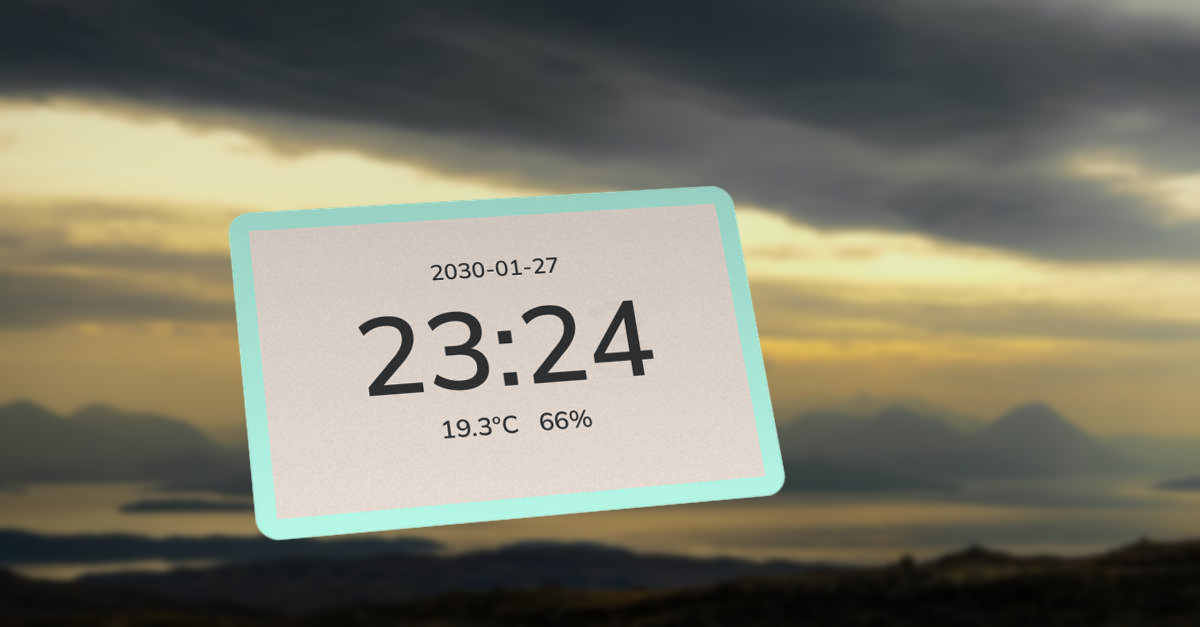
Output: 23h24
